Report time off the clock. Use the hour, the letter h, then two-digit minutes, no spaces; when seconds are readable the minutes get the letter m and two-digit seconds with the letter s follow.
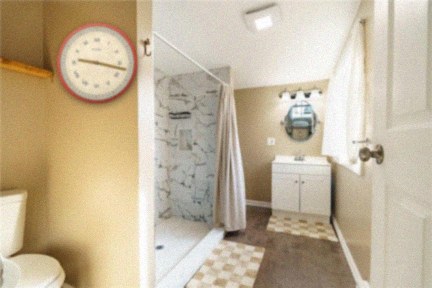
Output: 9h17
